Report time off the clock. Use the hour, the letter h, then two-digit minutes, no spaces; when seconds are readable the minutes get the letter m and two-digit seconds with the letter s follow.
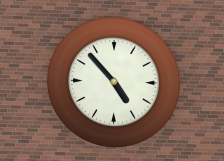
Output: 4h53
